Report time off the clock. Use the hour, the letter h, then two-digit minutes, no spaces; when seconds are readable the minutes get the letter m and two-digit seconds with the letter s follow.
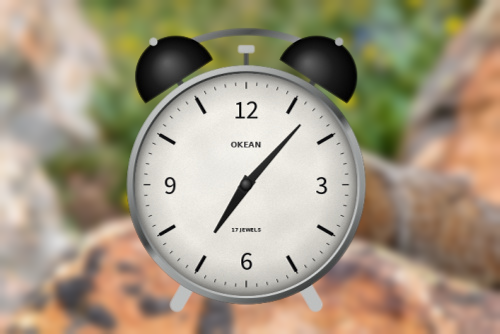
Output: 7h07
